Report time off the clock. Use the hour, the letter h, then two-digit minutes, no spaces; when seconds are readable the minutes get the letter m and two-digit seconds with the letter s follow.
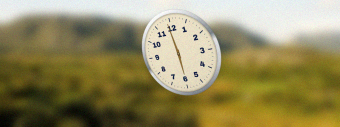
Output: 5h59
